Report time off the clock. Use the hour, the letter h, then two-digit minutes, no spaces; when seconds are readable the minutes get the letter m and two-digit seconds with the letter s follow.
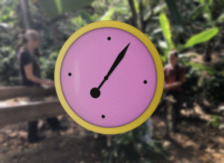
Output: 7h05
